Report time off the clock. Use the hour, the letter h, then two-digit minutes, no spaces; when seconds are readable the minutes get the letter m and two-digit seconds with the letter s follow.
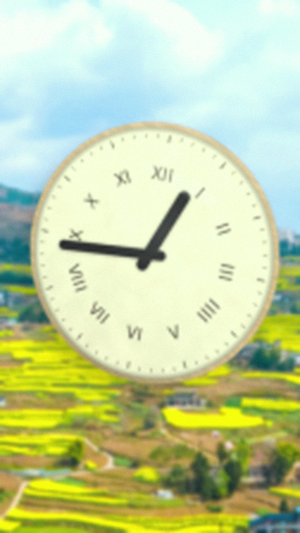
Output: 12h44
